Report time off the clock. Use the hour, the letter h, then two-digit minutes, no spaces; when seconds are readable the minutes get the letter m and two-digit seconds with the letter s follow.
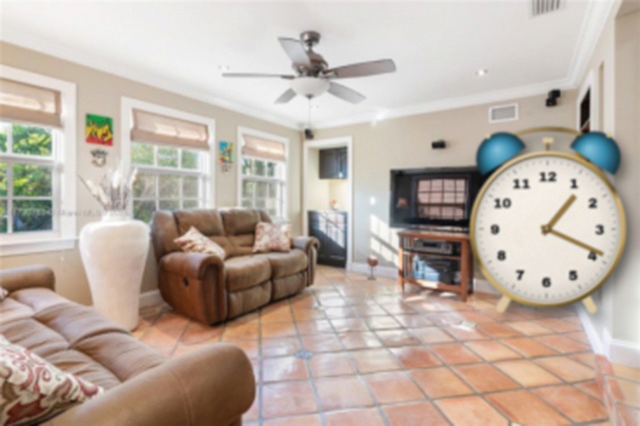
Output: 1h19
